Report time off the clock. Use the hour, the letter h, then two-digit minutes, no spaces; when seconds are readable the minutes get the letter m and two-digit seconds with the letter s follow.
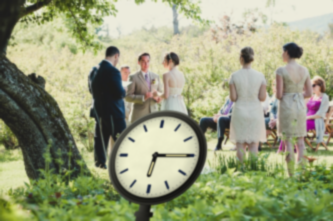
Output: 6h15
